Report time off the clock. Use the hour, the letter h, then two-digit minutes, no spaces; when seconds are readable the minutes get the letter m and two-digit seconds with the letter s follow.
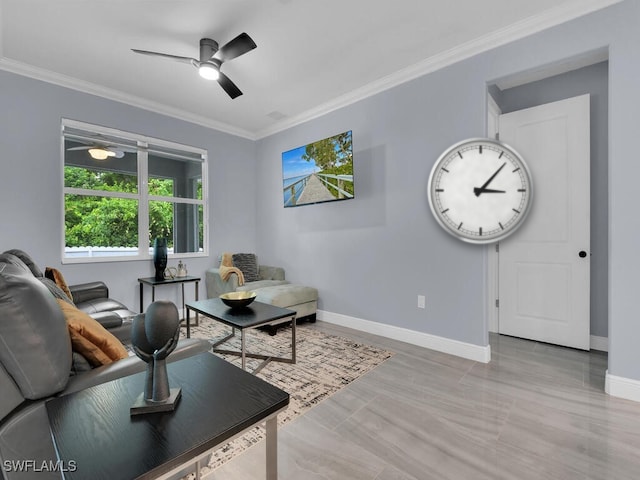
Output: 3h07
